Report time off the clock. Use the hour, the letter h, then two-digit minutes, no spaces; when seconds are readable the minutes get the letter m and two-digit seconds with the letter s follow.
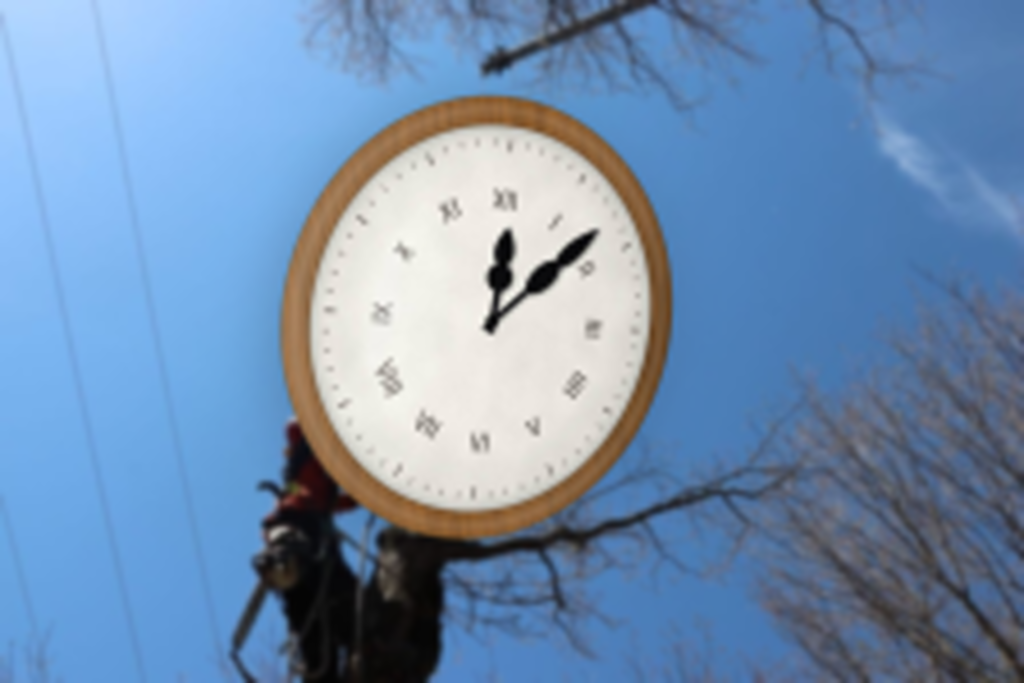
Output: 12h08
